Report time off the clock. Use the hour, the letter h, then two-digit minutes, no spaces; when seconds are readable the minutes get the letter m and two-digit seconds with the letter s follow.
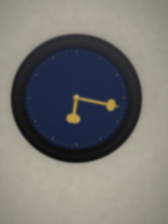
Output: 6h17
